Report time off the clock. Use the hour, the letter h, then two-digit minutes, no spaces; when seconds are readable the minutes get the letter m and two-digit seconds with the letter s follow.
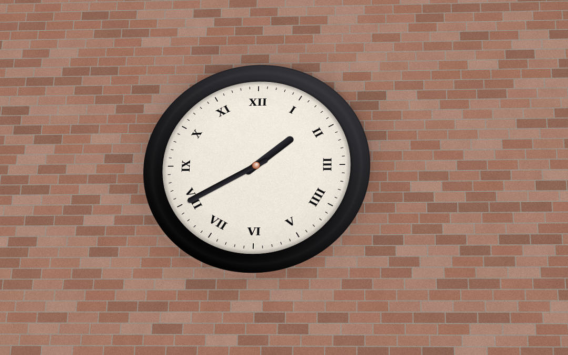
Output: 1h40
